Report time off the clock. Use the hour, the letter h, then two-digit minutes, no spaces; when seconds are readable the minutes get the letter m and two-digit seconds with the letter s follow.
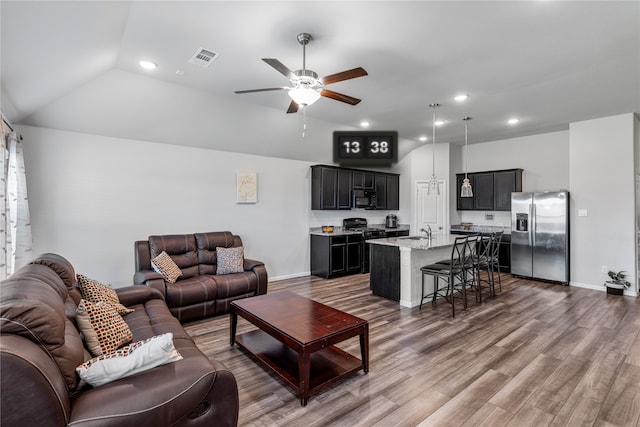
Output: 13h38
